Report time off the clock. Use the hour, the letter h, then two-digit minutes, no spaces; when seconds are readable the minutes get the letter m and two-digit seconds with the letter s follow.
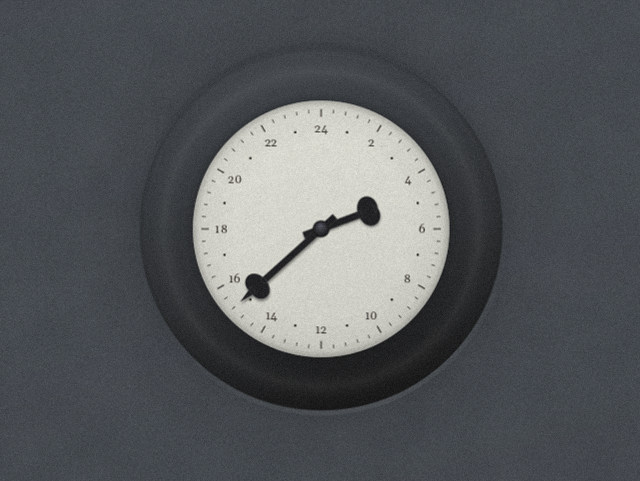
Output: 4h38
